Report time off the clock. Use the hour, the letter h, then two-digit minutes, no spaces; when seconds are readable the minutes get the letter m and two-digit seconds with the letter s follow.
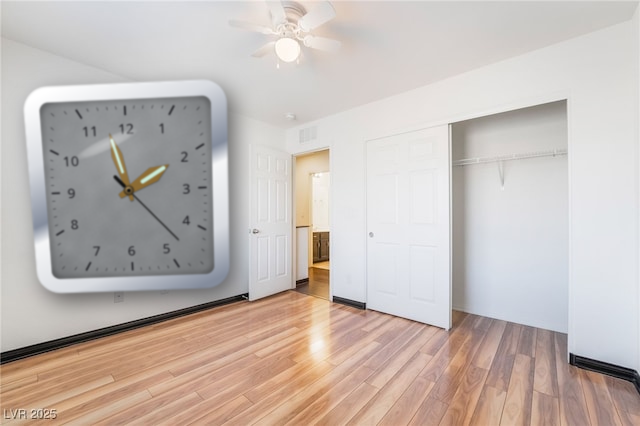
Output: 1h57m23s
